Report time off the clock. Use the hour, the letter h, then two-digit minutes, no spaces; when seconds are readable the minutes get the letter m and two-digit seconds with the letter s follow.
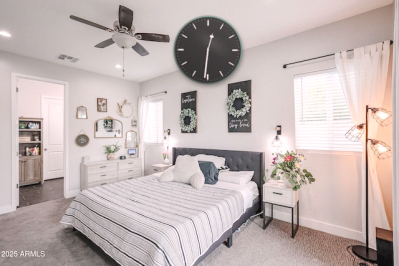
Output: 12h31
